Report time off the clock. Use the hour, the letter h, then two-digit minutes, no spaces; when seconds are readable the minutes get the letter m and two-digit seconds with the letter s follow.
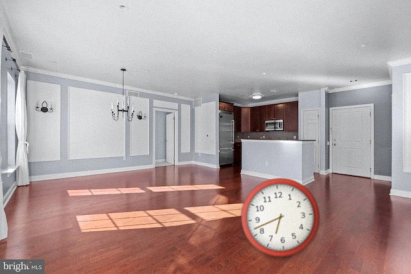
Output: 6h42
